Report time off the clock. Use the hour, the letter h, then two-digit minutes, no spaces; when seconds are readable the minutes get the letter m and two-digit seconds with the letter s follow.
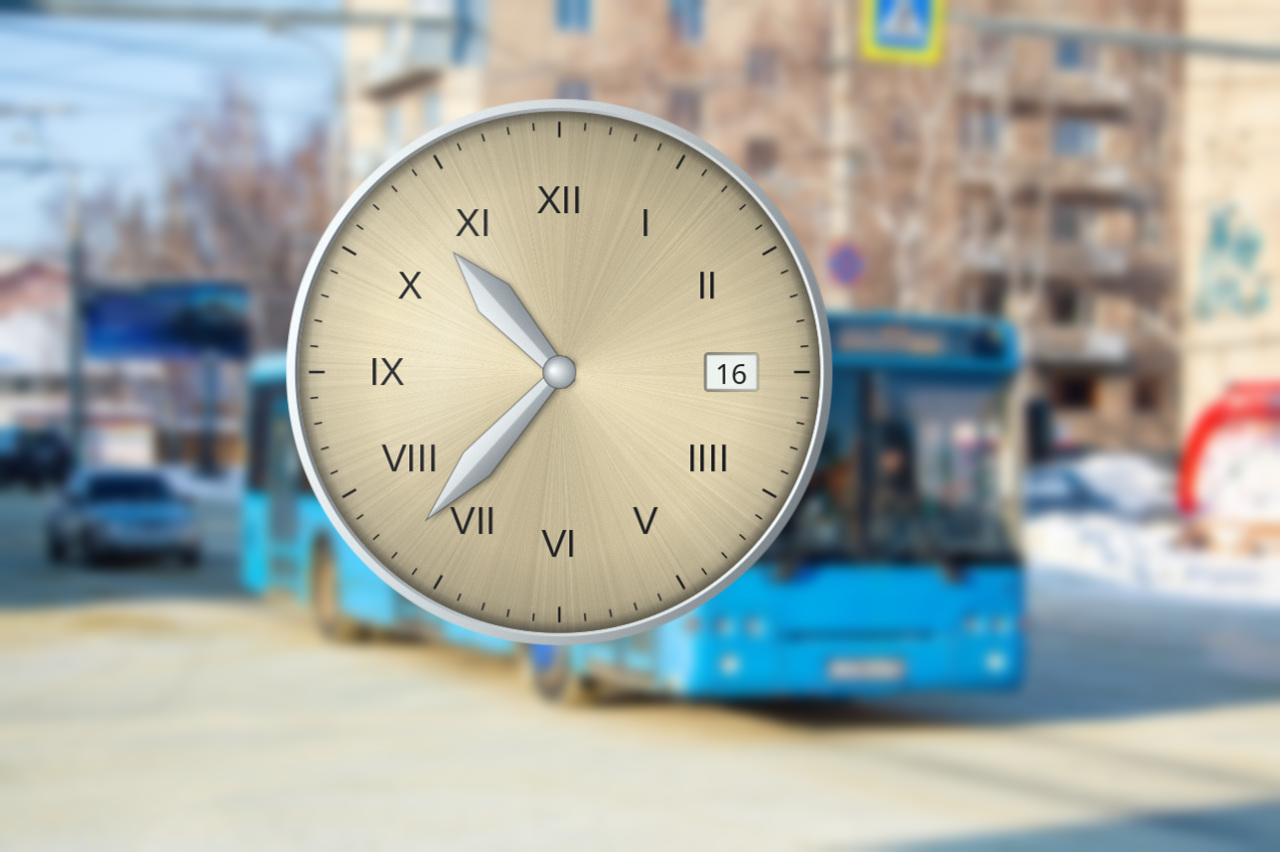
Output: 10h37
